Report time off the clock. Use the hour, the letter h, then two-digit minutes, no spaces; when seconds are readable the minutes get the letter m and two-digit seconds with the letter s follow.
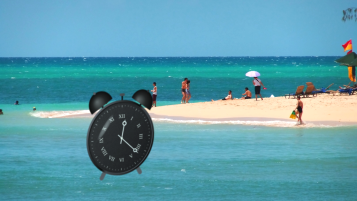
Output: 12h22
